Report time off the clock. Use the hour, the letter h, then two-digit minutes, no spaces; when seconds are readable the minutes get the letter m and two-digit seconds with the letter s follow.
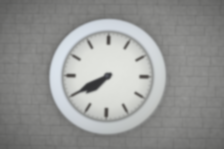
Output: 7h40
